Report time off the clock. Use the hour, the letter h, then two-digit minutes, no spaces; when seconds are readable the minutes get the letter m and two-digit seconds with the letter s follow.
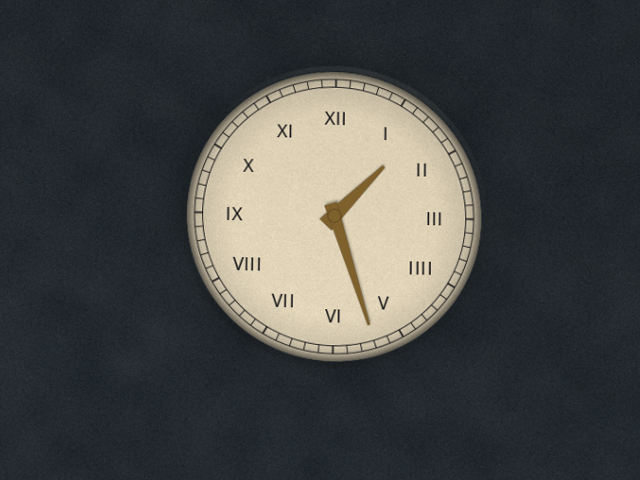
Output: 1h27
